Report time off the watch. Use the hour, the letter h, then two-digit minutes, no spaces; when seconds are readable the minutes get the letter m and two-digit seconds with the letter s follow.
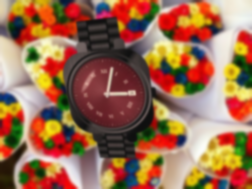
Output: 3h03
